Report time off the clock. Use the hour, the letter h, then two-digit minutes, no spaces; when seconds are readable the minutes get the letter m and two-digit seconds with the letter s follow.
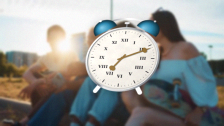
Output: 7h11
